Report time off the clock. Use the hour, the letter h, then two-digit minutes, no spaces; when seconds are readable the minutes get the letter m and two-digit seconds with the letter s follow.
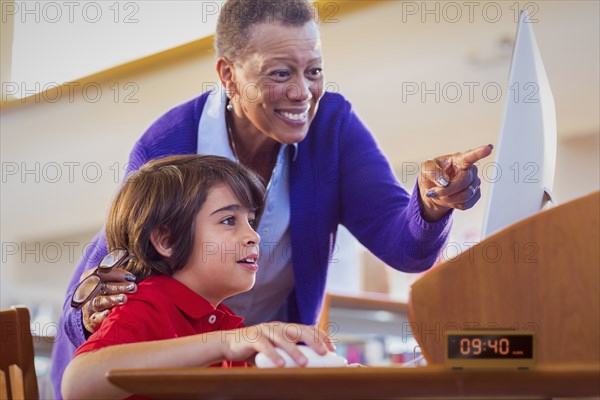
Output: 9h40
